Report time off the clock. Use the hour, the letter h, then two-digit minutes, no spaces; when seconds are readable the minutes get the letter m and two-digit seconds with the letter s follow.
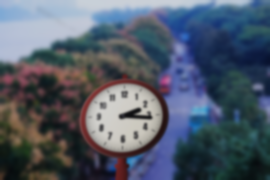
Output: 2h16
